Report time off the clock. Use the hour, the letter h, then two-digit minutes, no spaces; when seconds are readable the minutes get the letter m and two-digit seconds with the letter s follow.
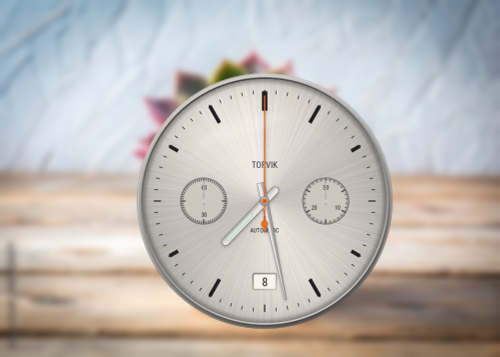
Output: 7h28
